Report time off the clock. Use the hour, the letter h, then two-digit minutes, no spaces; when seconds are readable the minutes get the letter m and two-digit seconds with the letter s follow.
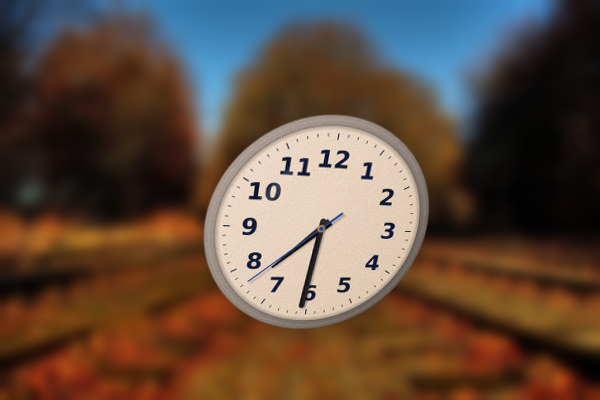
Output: 7h30m38s
